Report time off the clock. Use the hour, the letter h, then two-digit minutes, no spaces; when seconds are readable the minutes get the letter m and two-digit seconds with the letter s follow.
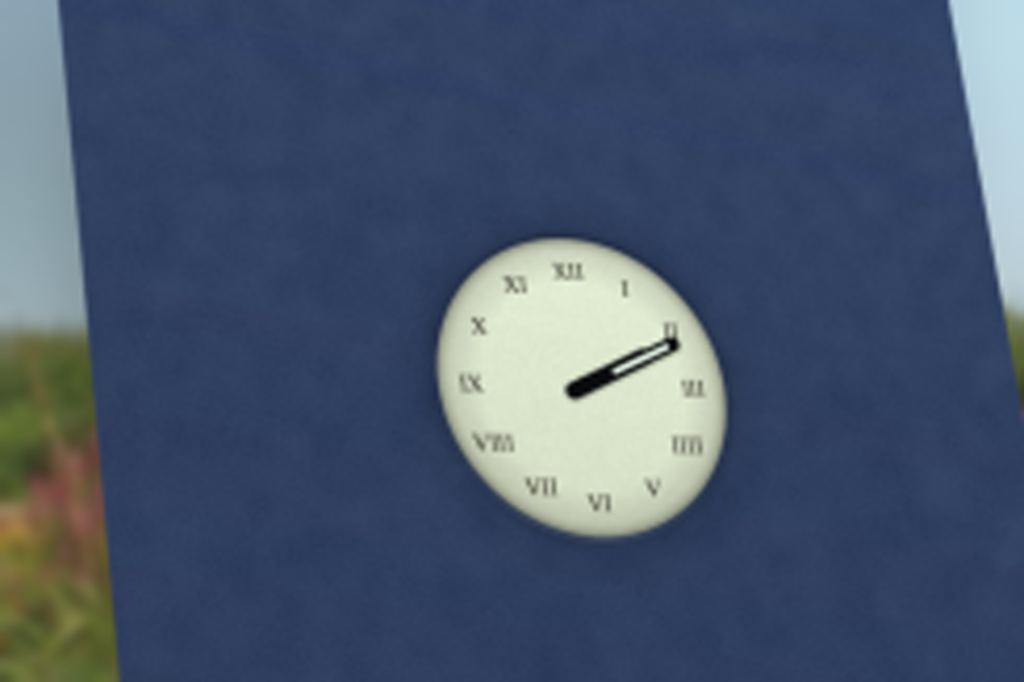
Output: 2h11
